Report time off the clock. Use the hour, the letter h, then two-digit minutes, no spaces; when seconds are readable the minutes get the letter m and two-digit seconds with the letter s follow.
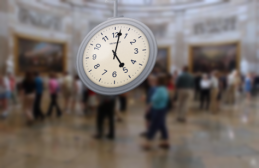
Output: 5h02
